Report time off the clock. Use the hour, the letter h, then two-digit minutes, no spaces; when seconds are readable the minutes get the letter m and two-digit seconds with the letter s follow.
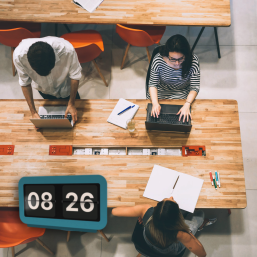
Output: 8h26
